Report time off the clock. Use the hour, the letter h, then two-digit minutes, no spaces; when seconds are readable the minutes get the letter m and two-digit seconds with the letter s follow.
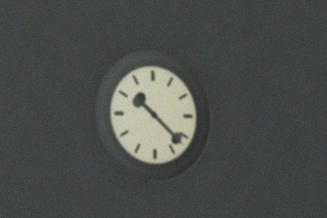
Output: 10h22
